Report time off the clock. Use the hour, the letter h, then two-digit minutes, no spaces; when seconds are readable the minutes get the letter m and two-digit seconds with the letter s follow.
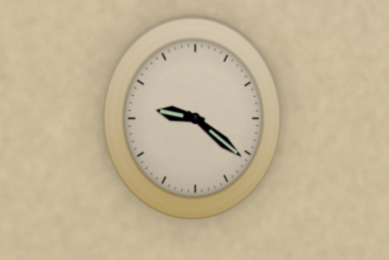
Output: 9h21
